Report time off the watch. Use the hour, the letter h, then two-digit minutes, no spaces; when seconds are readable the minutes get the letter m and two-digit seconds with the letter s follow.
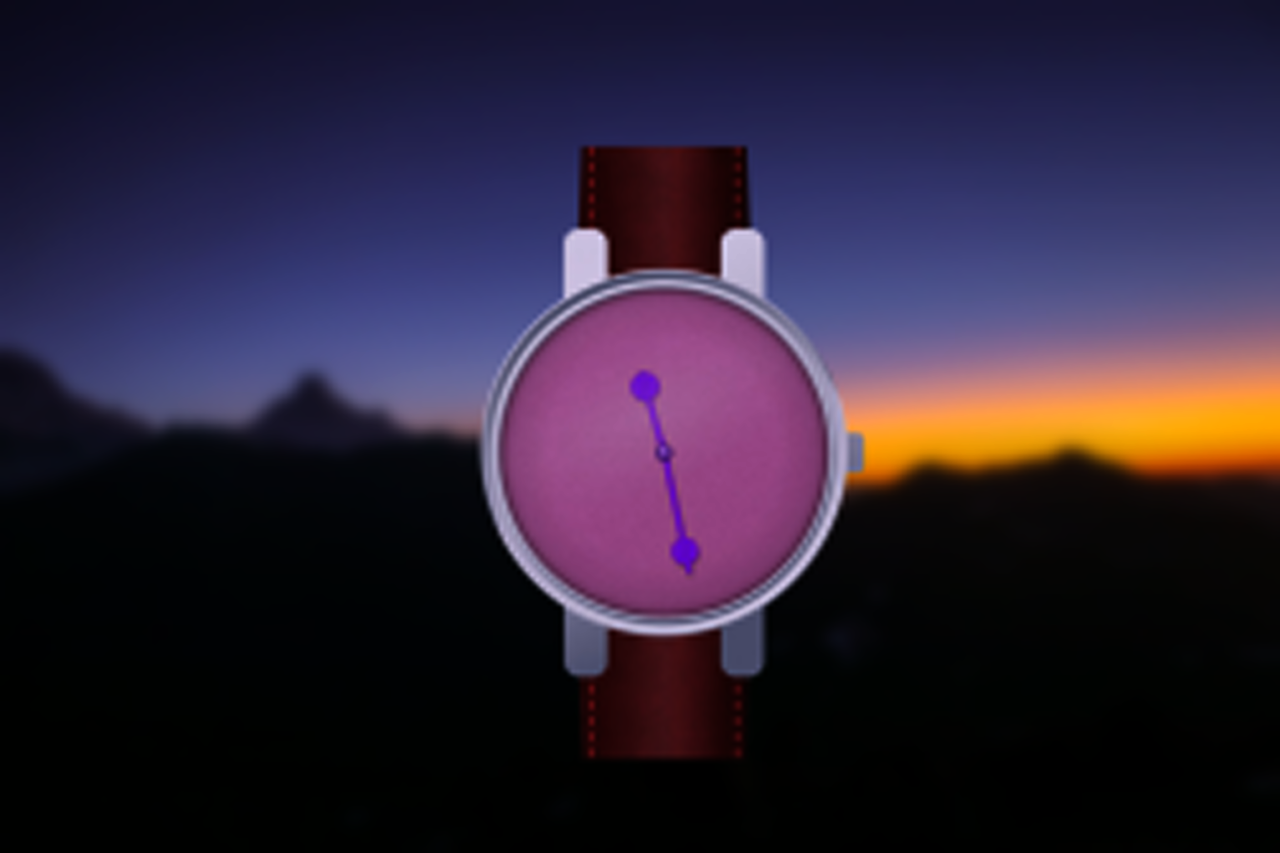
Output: 11h28
